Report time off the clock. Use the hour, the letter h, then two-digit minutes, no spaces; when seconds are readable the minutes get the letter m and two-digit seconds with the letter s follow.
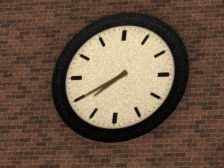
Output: 7h40
